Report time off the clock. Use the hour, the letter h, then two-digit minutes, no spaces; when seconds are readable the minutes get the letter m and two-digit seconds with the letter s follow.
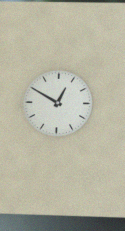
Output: 12h50
